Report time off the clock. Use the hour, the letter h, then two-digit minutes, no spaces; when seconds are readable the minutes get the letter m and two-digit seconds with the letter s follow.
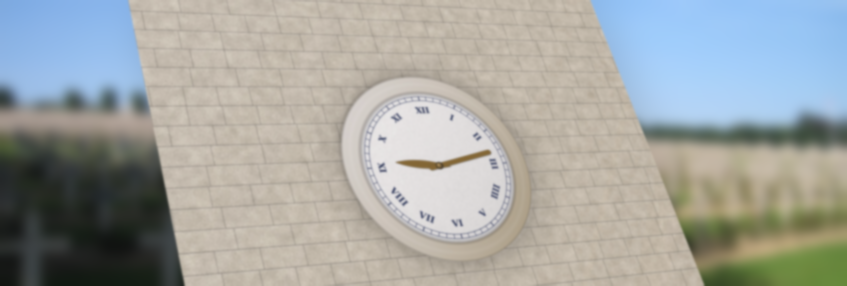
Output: 9h13
